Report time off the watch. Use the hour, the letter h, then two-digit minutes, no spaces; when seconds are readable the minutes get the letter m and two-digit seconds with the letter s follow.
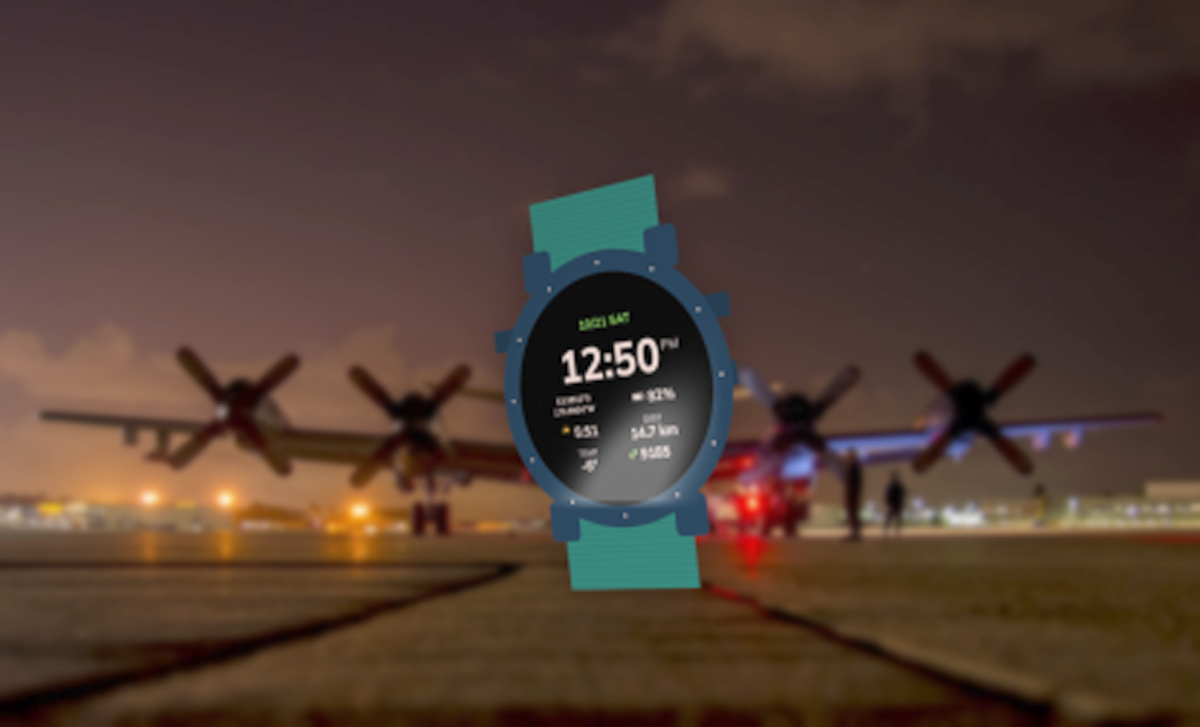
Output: 12h50
